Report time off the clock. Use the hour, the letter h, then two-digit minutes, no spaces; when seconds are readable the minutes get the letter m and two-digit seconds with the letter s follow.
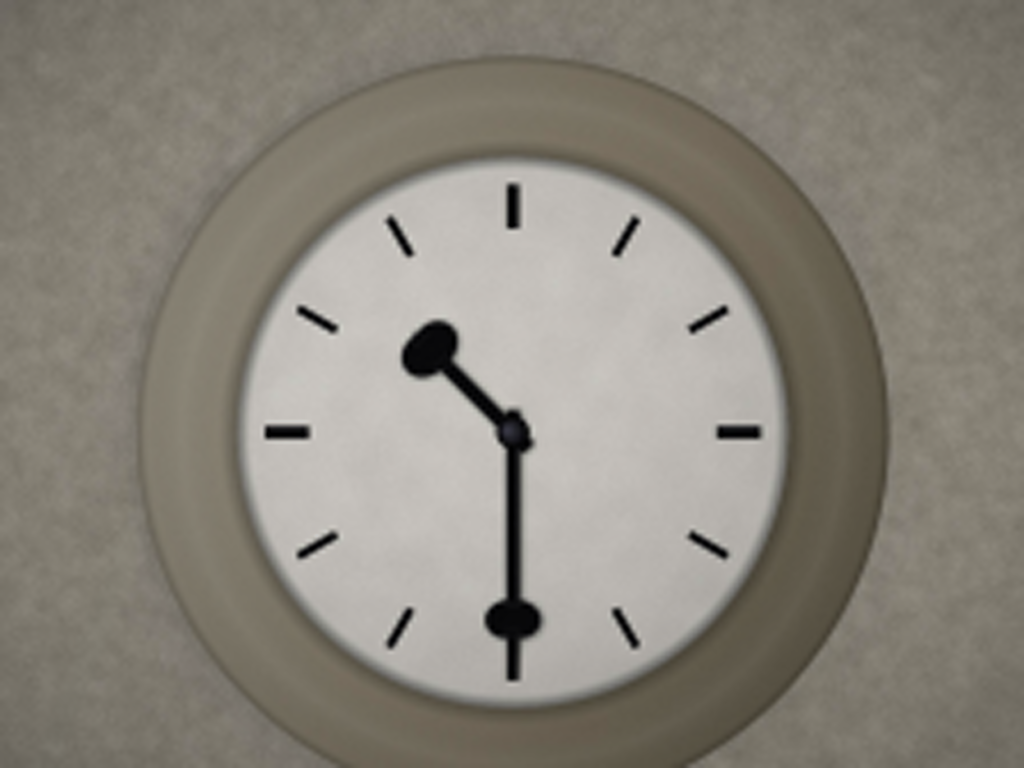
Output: 10h30
